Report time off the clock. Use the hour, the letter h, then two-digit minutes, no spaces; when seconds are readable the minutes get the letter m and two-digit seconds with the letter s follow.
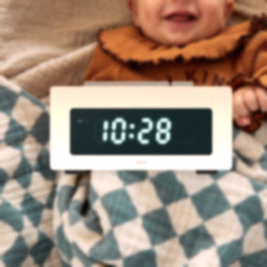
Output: 10h28
